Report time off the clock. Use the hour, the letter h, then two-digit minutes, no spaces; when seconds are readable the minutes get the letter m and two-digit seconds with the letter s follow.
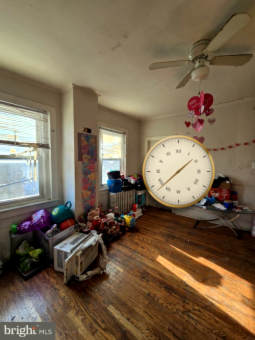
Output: 1h38
